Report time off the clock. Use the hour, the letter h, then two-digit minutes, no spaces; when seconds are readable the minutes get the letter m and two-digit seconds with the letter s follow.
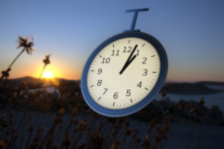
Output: 1h03
